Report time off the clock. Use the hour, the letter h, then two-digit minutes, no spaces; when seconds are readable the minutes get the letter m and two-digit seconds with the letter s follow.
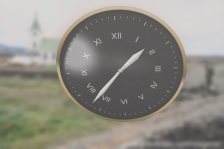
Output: 1h37
